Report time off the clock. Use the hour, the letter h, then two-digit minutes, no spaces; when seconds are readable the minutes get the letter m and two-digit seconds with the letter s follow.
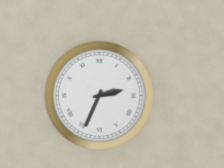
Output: 2h34
